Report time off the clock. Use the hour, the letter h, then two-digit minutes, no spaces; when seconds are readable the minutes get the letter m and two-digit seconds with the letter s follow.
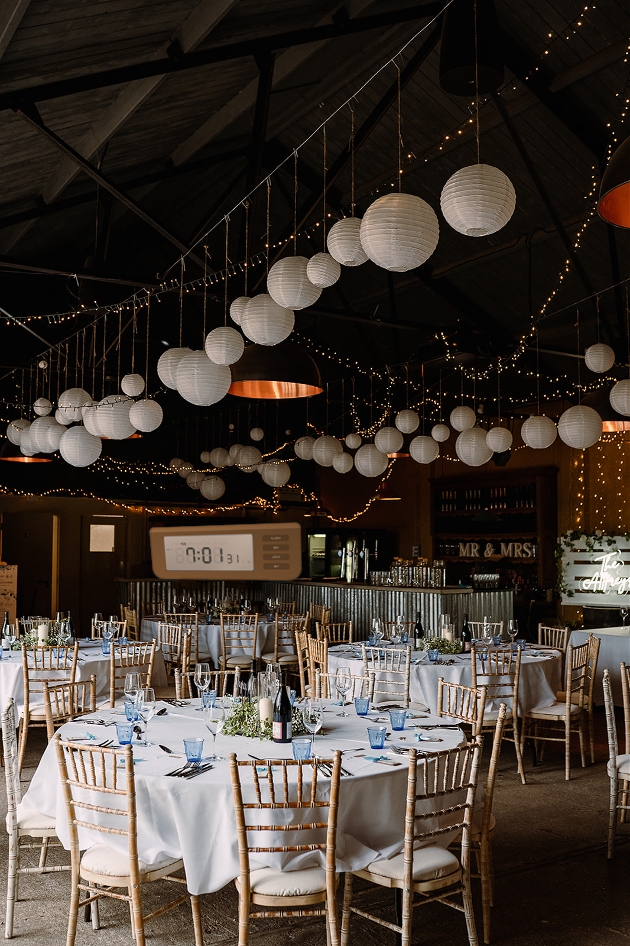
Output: 7h01m31s
